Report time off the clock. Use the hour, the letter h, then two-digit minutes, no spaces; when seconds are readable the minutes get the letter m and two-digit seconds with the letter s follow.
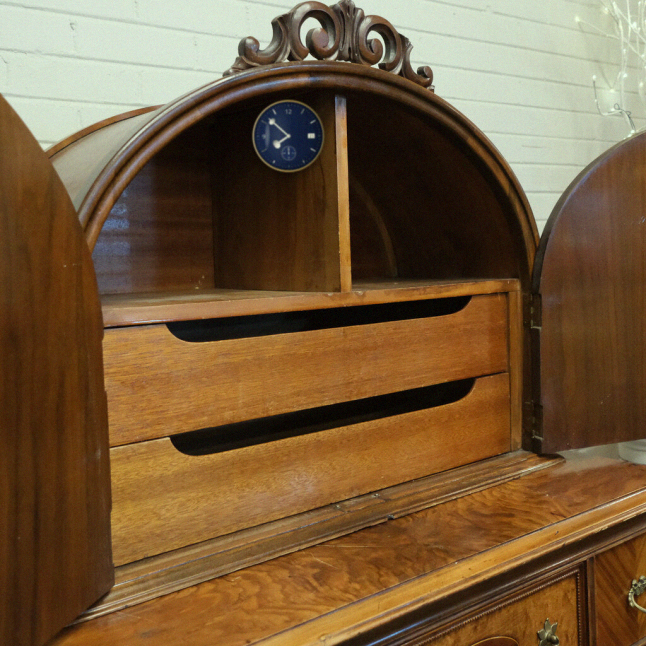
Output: 7h52
